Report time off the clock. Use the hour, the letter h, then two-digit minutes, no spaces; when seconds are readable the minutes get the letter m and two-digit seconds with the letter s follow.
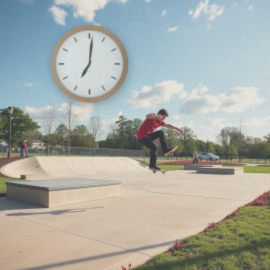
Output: 7h01
